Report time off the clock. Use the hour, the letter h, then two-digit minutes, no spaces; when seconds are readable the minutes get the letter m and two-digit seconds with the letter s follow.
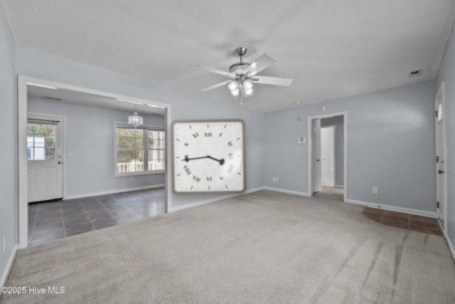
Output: 3h44
